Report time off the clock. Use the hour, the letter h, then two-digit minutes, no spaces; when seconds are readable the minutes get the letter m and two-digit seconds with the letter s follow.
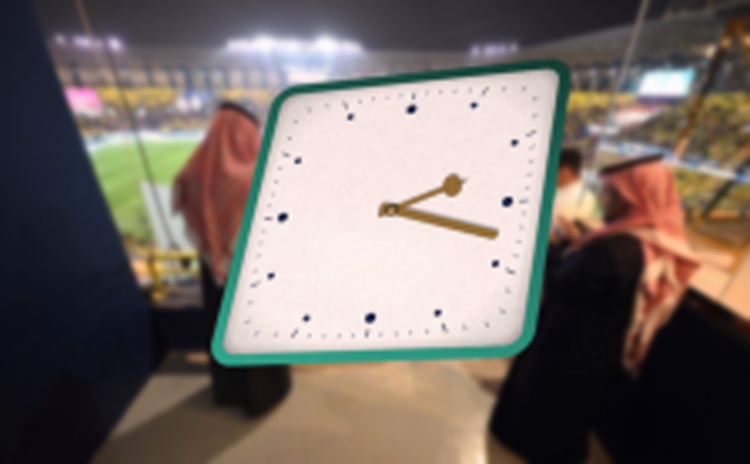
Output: 2h18
